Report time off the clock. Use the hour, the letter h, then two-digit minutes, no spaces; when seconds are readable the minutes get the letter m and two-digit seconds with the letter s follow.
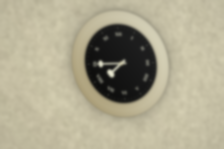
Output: 7h45
